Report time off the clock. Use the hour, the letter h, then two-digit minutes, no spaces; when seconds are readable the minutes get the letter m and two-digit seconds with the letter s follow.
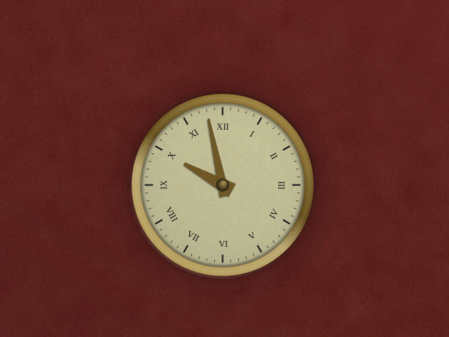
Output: 9h58
